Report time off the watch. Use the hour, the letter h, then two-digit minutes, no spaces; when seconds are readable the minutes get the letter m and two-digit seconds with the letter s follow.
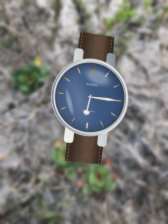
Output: 6h15
